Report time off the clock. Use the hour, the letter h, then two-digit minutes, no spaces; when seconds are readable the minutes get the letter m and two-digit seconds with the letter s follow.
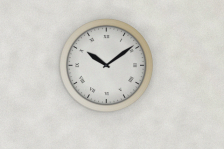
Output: 10h09
